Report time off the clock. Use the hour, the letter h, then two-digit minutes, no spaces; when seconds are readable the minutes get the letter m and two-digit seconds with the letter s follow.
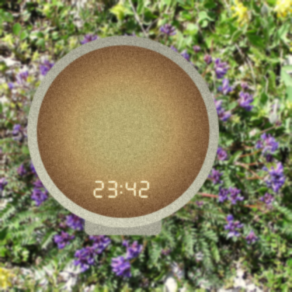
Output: 23h42
